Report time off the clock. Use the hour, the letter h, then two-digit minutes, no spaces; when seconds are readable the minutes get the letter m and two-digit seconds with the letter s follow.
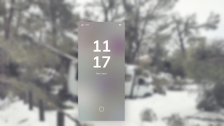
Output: 11h17
